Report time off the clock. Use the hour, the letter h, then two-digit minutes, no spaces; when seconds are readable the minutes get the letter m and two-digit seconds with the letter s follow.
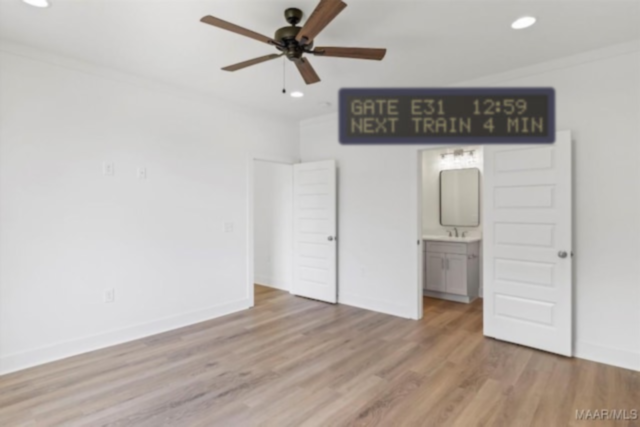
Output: 12h59
